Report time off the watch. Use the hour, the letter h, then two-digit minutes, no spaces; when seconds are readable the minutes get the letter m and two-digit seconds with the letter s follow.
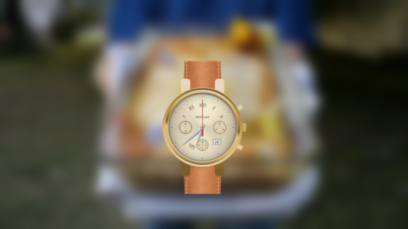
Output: 6h38
